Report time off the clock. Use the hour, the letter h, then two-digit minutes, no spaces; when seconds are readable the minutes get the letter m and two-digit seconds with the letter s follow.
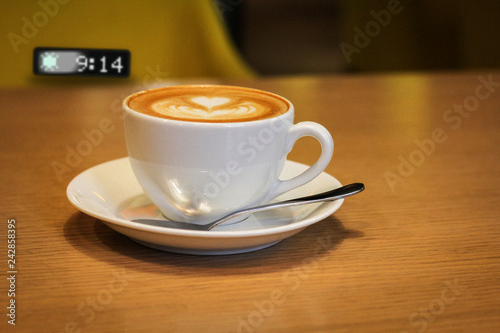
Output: 9h14
